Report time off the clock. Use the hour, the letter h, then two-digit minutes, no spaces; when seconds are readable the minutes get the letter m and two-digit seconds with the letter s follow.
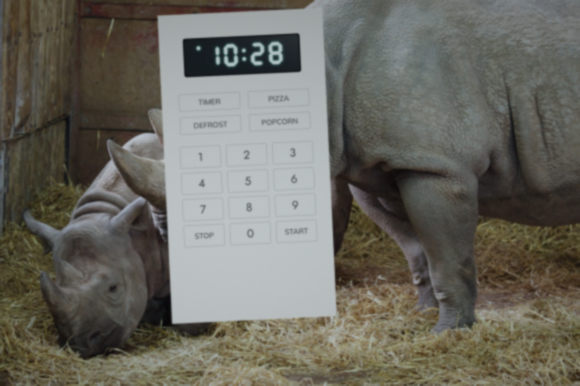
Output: 10h28
